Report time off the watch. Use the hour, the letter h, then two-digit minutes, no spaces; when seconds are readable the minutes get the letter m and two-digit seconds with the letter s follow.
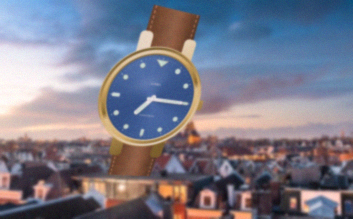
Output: 7h15
